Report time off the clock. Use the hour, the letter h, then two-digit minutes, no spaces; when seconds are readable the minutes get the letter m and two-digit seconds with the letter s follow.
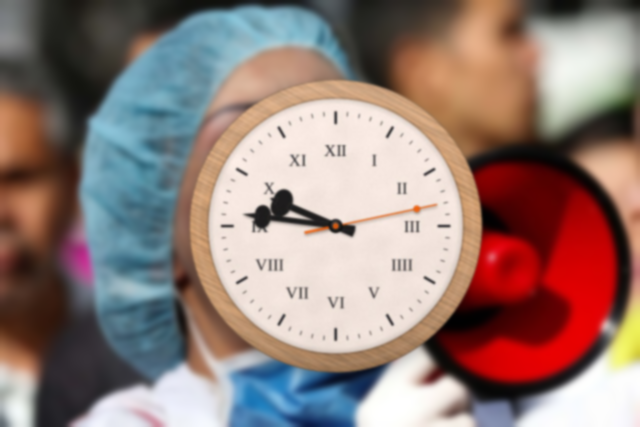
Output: 9h46m13s
